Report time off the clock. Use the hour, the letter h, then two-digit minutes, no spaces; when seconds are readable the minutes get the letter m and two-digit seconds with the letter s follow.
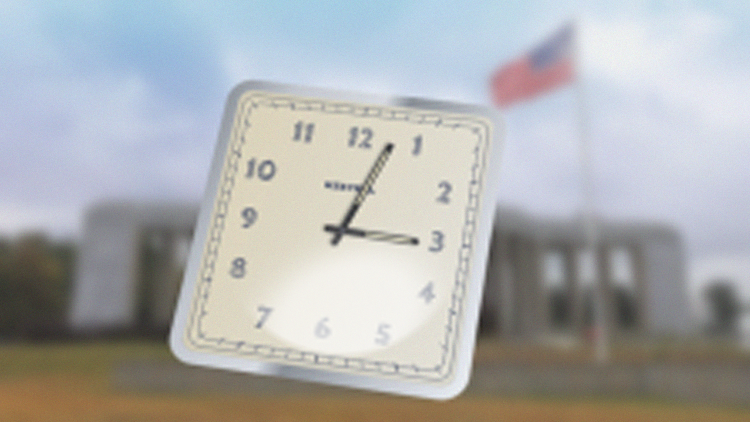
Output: 3h03
